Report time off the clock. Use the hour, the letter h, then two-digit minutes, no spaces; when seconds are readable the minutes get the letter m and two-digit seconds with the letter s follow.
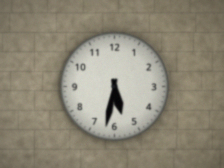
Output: 5h32
